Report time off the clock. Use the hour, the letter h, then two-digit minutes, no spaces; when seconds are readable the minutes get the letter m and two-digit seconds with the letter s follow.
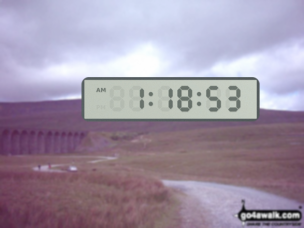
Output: 1h18m53s
